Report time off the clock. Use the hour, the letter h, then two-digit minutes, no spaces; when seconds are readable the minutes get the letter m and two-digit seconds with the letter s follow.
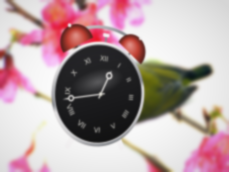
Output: 12h43
